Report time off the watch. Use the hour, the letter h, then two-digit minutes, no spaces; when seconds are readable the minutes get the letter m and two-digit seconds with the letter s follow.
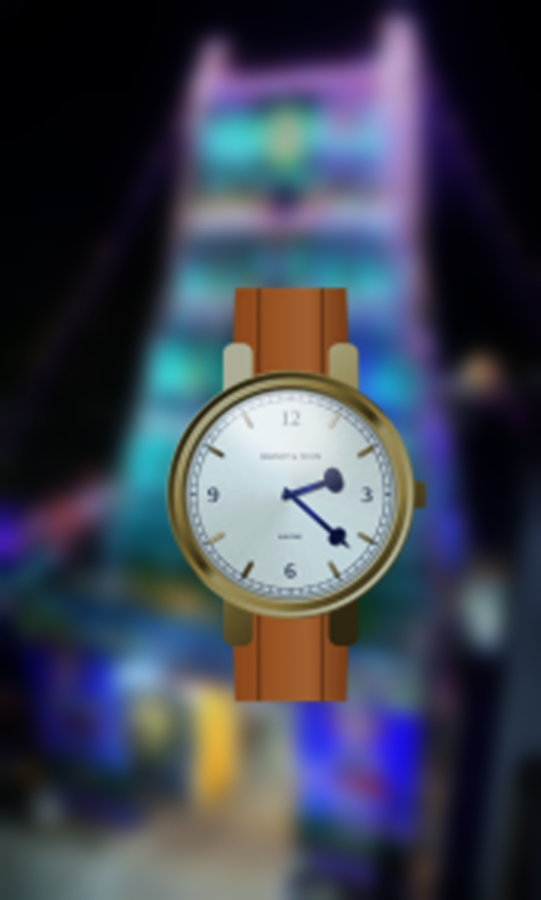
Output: 2h22
